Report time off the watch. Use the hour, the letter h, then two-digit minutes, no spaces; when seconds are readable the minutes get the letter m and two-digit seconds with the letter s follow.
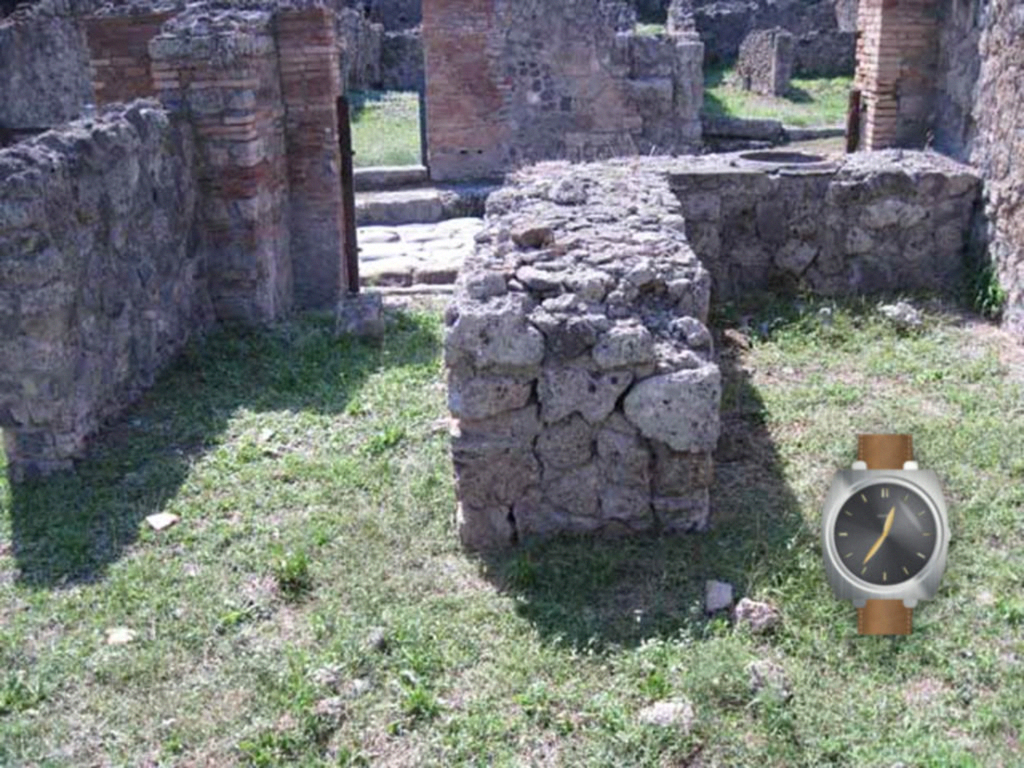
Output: 12h36
